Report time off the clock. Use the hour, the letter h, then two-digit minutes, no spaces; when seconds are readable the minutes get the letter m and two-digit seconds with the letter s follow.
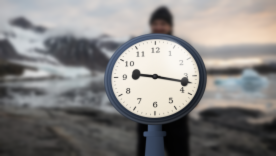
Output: 9h17
